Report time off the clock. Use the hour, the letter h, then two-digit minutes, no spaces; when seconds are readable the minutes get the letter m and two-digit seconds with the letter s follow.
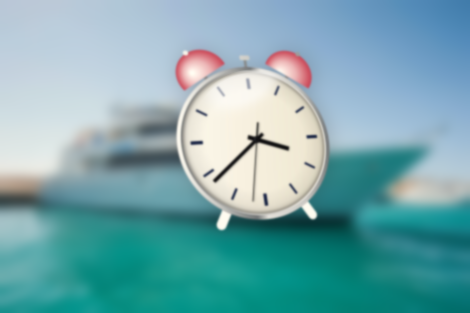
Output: 3h38m32s
